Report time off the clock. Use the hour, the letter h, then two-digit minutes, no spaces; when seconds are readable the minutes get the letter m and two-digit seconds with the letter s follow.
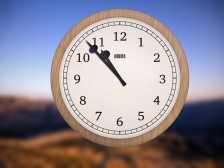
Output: 10h53
